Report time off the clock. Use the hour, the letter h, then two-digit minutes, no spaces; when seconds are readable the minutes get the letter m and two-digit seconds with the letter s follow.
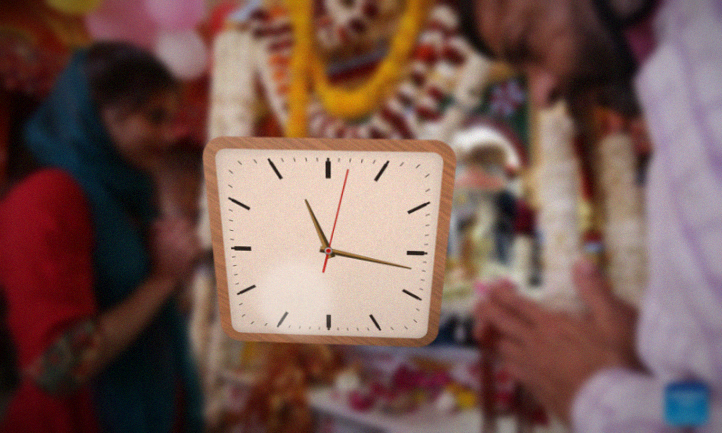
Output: 11h17m02s
